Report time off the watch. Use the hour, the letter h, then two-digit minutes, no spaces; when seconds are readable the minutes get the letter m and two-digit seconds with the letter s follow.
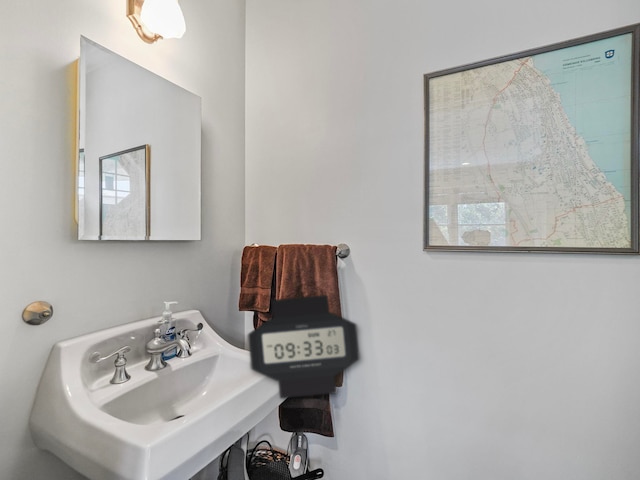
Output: 9h33
